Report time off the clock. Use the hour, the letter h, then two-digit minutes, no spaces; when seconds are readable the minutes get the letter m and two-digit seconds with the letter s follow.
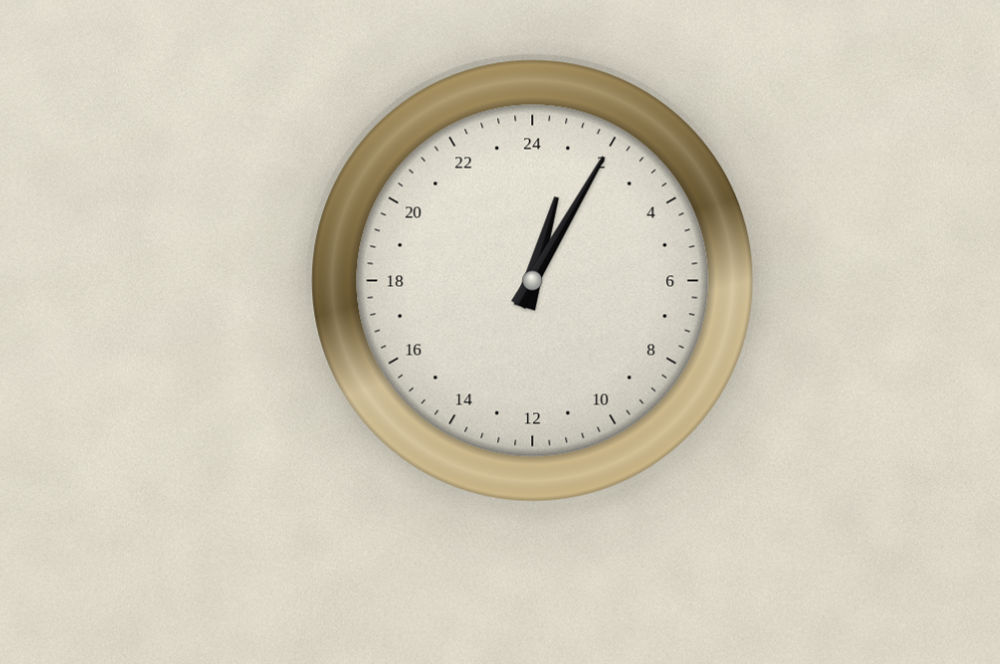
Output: 1h05
